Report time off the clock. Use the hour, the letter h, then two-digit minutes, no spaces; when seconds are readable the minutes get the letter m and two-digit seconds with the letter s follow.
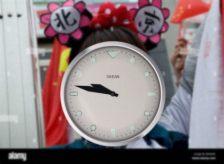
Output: 9h47
